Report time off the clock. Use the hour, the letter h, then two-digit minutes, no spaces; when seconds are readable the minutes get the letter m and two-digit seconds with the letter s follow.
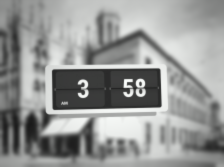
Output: 3h58
